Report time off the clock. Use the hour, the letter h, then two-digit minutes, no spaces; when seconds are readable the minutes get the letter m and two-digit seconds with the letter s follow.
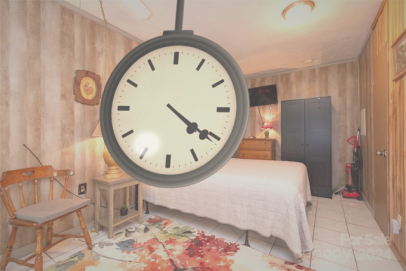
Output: 4h21
